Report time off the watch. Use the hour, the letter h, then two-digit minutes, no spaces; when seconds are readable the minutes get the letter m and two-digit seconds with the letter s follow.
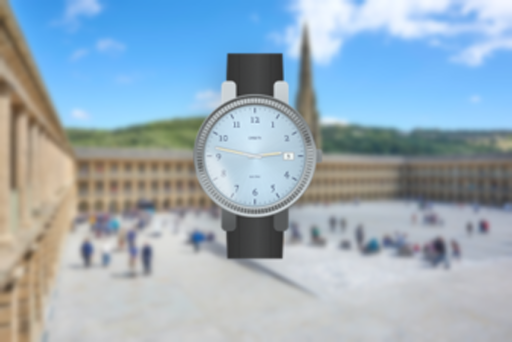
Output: 2h47
